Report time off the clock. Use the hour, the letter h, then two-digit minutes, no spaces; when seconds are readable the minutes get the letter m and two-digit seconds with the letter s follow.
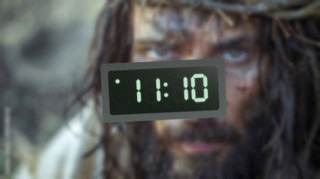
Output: 11h10
